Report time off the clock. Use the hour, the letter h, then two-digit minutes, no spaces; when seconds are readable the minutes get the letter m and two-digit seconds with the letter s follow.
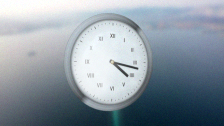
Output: 4h17
